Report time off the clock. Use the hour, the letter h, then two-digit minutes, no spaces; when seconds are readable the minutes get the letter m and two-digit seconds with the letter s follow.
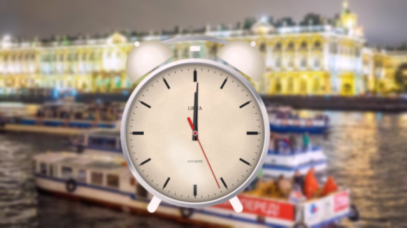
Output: 12h00m26s
